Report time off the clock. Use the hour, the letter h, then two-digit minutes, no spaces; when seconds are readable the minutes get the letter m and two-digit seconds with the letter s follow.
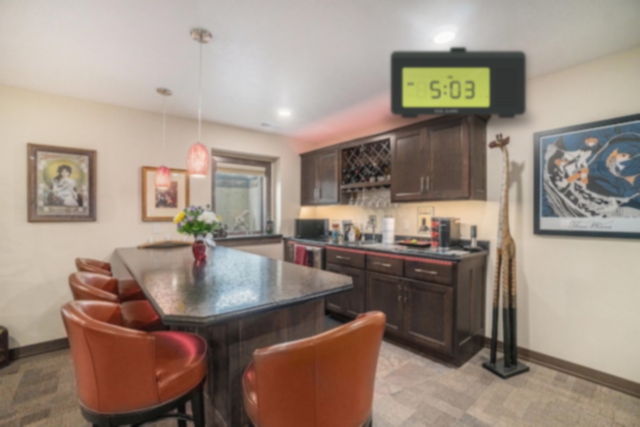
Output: 5h03
